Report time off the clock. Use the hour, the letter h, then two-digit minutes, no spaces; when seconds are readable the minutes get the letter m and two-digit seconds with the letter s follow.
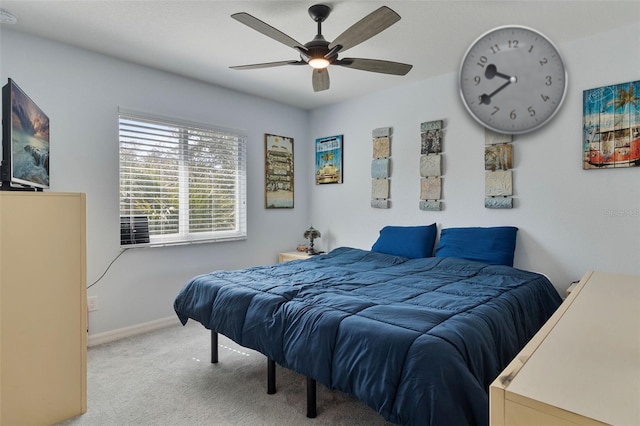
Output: 9h39
